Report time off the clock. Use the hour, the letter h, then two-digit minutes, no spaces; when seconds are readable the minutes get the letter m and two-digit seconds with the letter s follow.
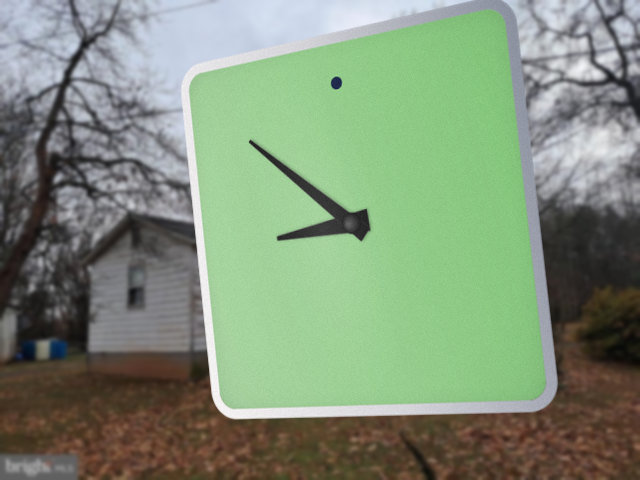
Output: 8h52
